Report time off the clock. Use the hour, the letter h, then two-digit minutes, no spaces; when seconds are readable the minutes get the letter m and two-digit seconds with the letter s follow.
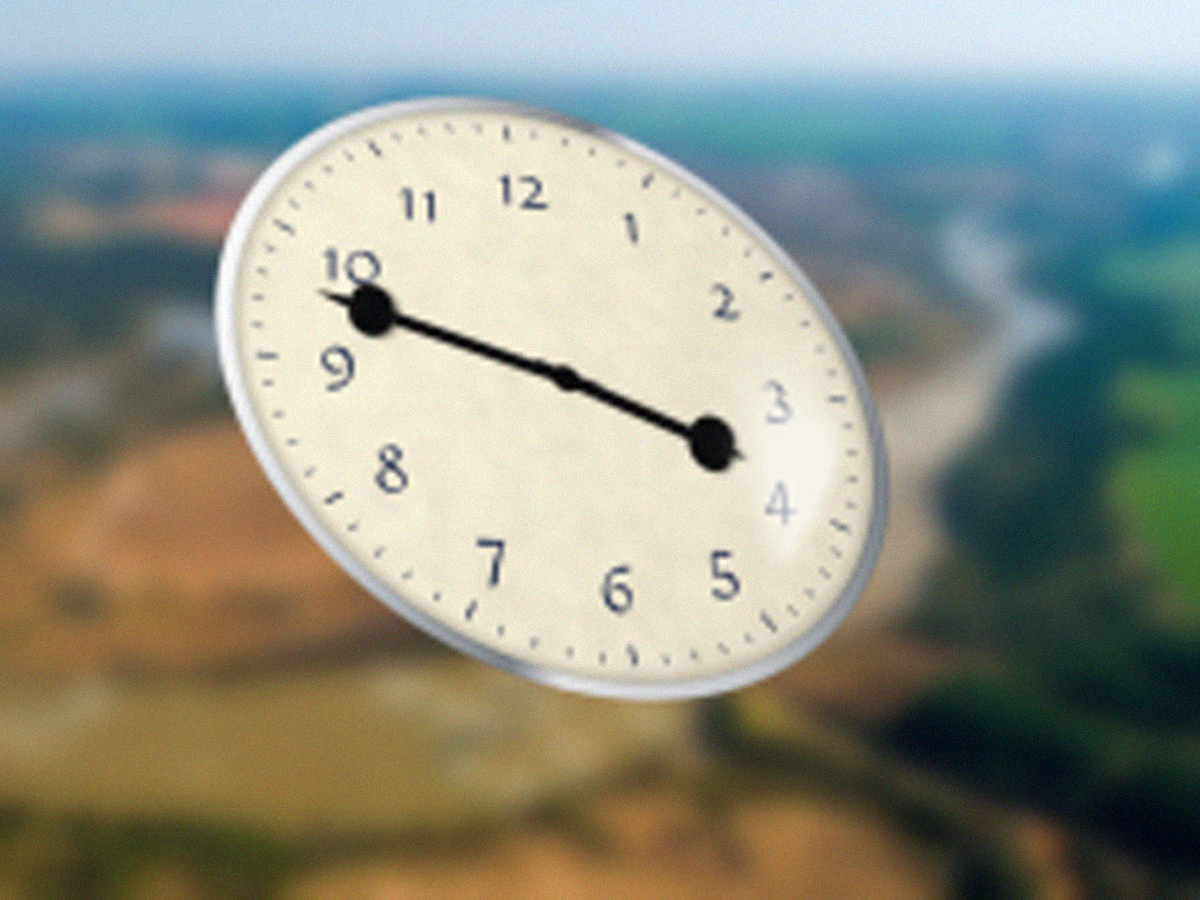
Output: 3h48
